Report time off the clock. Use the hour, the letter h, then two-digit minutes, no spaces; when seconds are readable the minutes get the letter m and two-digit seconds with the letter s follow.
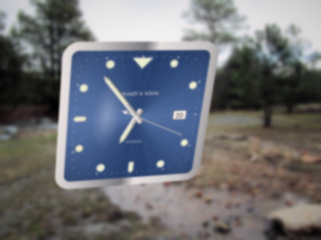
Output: 6h53m19s
